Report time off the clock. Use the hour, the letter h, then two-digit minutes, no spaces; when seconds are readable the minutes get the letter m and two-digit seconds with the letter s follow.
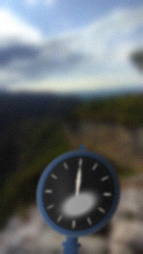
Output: 12h00
